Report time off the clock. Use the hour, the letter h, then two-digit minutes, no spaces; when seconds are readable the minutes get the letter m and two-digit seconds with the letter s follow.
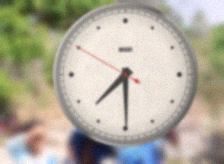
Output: 7h29m50s
